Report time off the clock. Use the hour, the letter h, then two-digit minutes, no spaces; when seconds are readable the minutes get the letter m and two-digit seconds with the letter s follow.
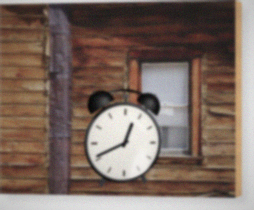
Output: 12h41
